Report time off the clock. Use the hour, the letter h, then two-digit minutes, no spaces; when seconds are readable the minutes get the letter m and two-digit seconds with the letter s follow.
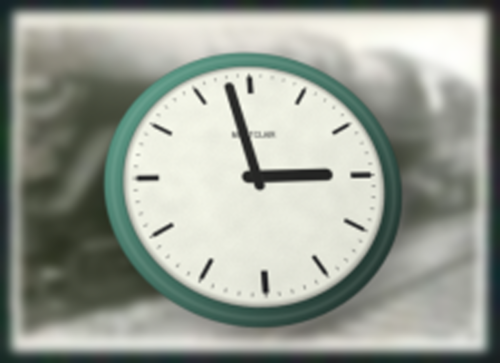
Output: 2h58
